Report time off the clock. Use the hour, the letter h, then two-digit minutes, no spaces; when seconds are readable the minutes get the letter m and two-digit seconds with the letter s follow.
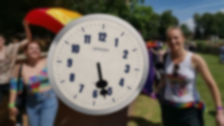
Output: 5h27
